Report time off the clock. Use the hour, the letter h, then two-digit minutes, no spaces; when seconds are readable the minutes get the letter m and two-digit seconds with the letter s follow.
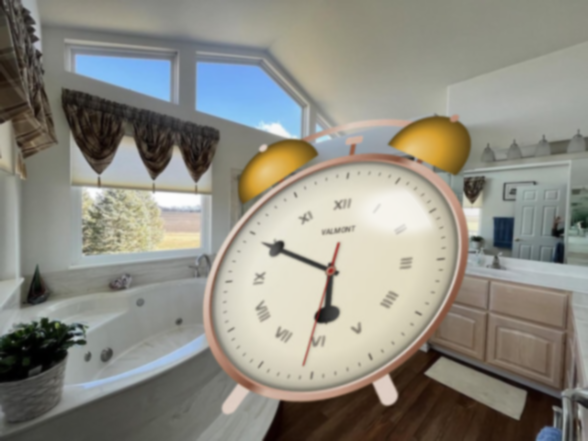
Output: 5h49m31s
